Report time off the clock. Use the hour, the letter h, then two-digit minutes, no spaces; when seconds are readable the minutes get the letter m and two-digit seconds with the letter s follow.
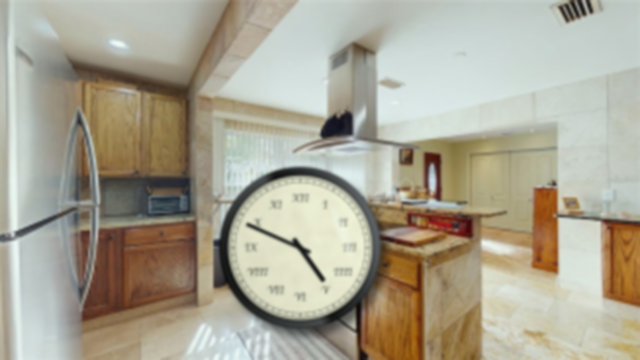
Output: 4h49
